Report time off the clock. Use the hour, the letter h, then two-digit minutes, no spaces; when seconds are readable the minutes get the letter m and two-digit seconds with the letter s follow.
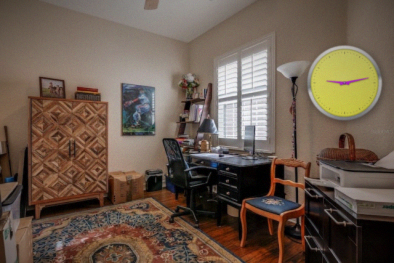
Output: 9h13
